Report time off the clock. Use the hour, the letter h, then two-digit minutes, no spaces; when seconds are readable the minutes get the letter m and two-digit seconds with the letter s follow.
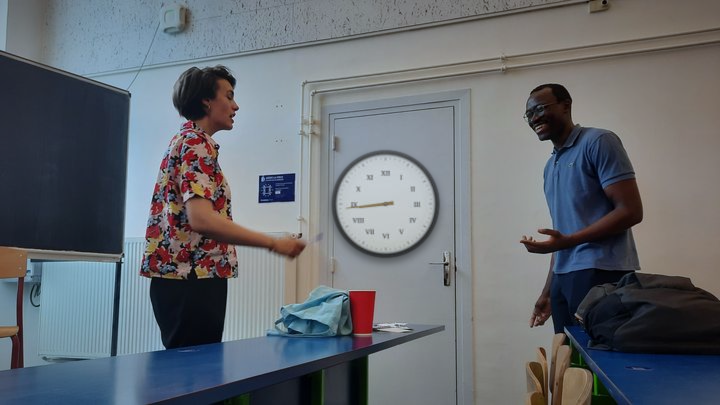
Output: 8h44
